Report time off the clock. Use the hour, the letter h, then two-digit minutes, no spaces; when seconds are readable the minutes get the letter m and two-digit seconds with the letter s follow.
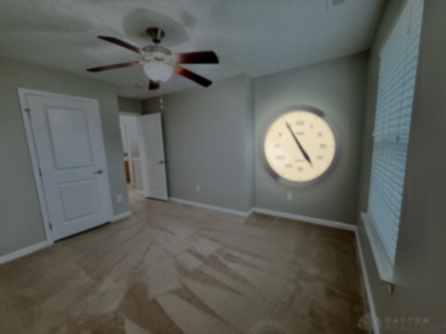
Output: 4h55
